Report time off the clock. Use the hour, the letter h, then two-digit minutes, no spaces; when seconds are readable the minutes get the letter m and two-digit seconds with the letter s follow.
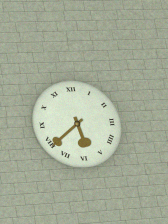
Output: 5h39
